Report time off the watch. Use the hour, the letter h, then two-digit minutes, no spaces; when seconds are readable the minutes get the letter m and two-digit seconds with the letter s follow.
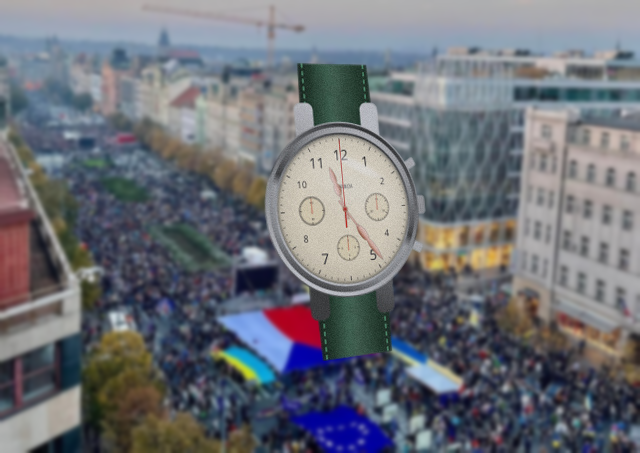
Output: 11h24
